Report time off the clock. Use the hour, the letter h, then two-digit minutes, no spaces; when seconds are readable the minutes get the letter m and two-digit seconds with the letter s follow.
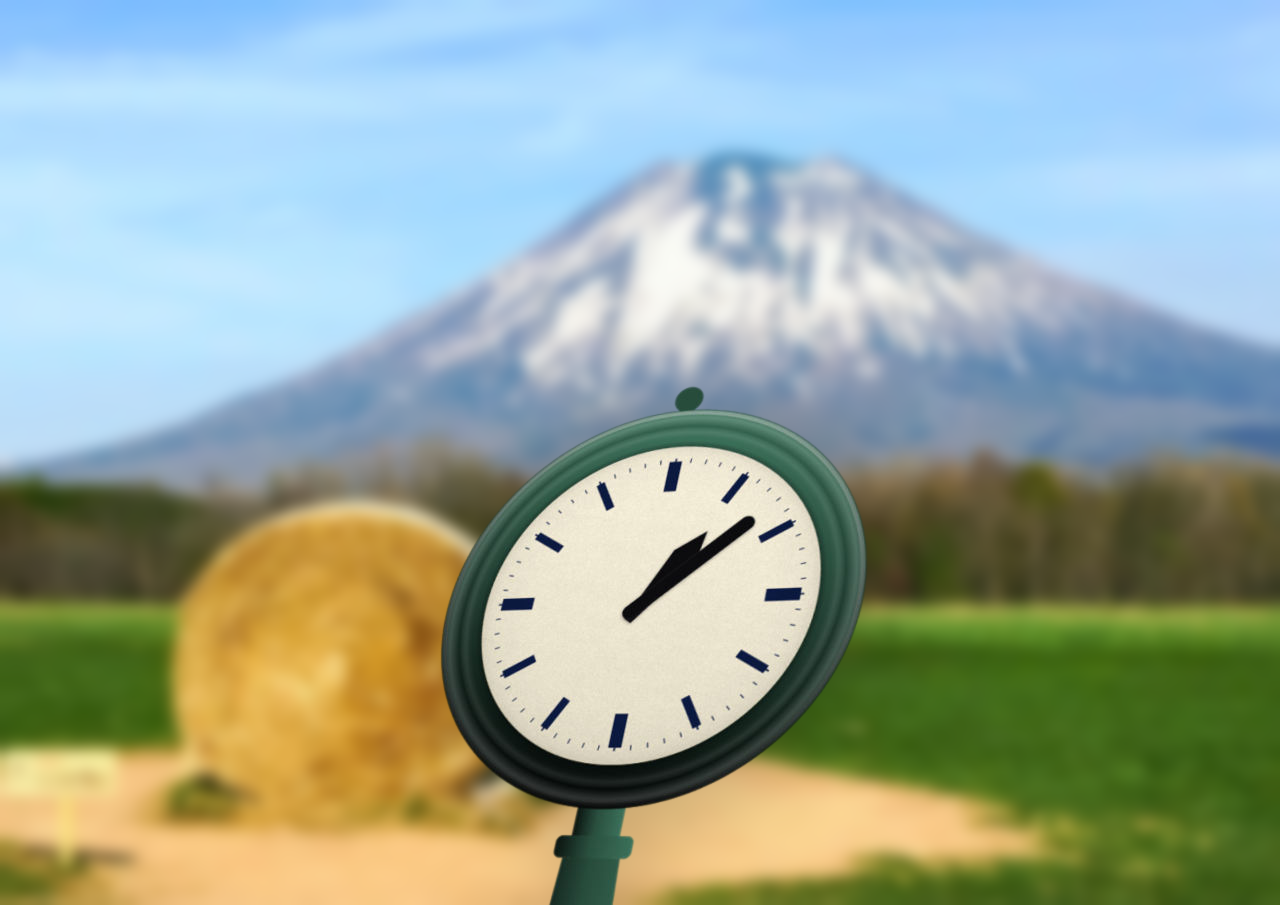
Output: 1h08
